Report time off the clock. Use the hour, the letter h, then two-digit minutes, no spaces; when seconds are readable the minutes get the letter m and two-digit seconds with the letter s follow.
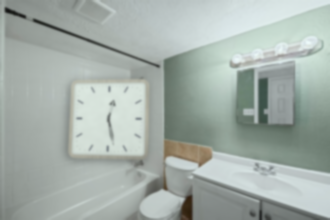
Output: 12h28
